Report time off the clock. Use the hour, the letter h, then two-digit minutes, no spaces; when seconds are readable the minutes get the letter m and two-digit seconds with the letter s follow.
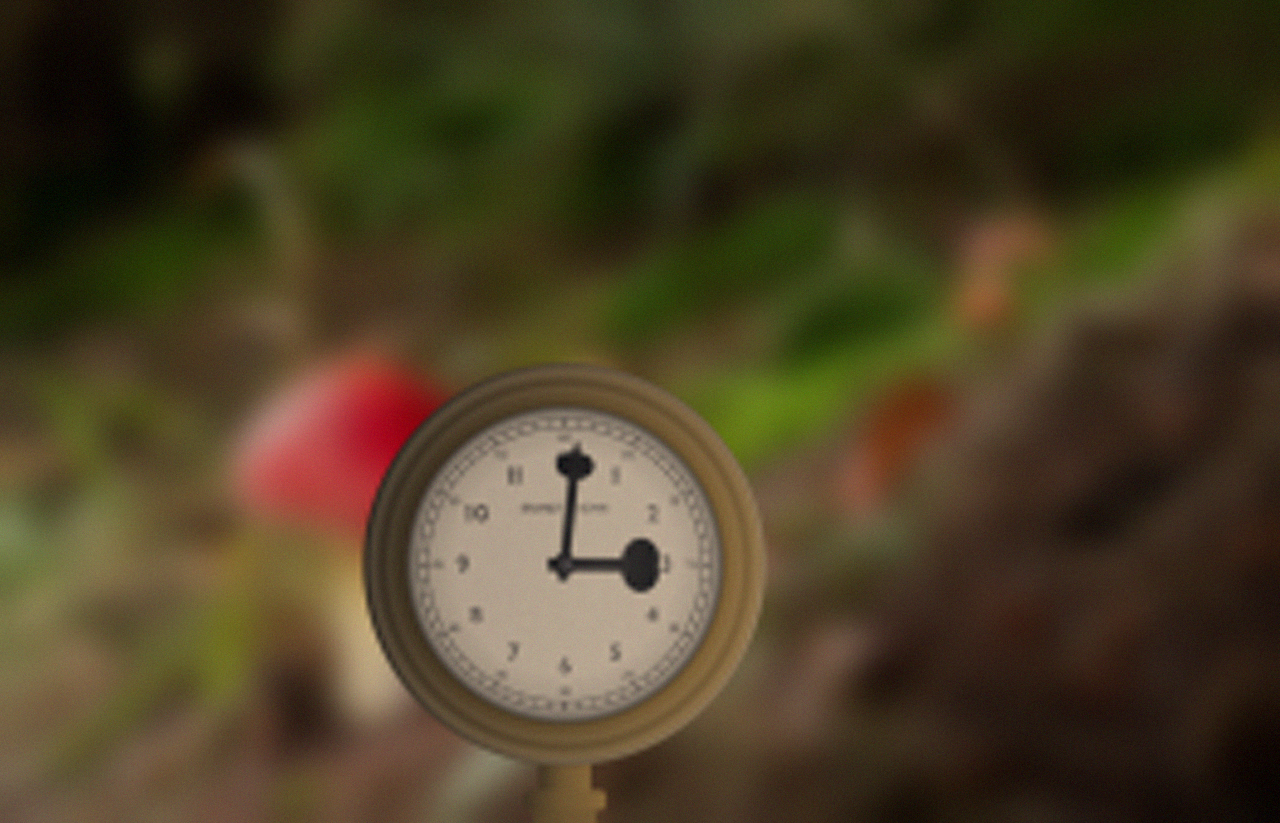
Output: 3h01
